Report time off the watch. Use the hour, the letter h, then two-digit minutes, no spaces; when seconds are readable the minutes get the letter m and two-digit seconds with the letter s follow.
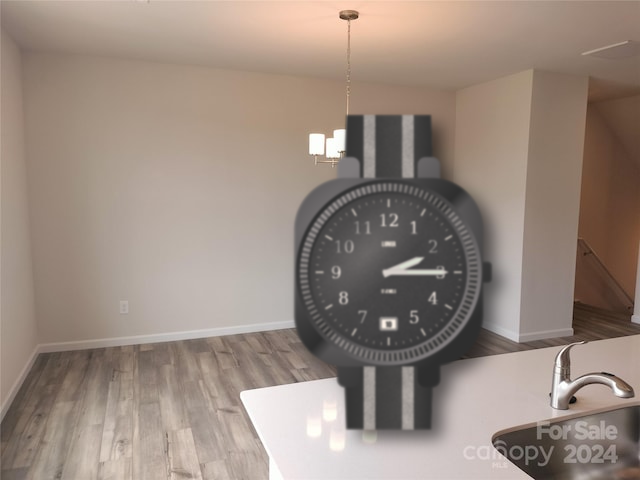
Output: 2h15
